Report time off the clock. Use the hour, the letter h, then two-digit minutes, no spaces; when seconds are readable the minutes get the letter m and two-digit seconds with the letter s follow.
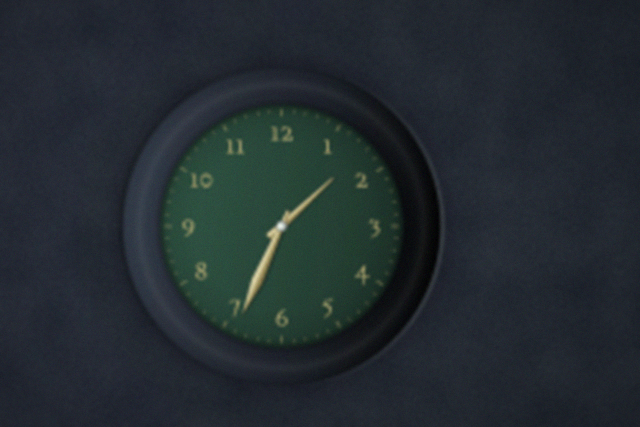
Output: 1h34
